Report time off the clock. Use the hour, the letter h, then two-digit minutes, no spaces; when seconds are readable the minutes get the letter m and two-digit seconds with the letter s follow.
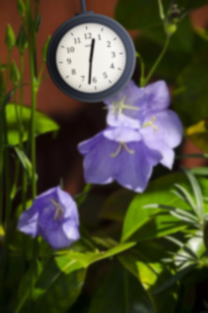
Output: 12h32
